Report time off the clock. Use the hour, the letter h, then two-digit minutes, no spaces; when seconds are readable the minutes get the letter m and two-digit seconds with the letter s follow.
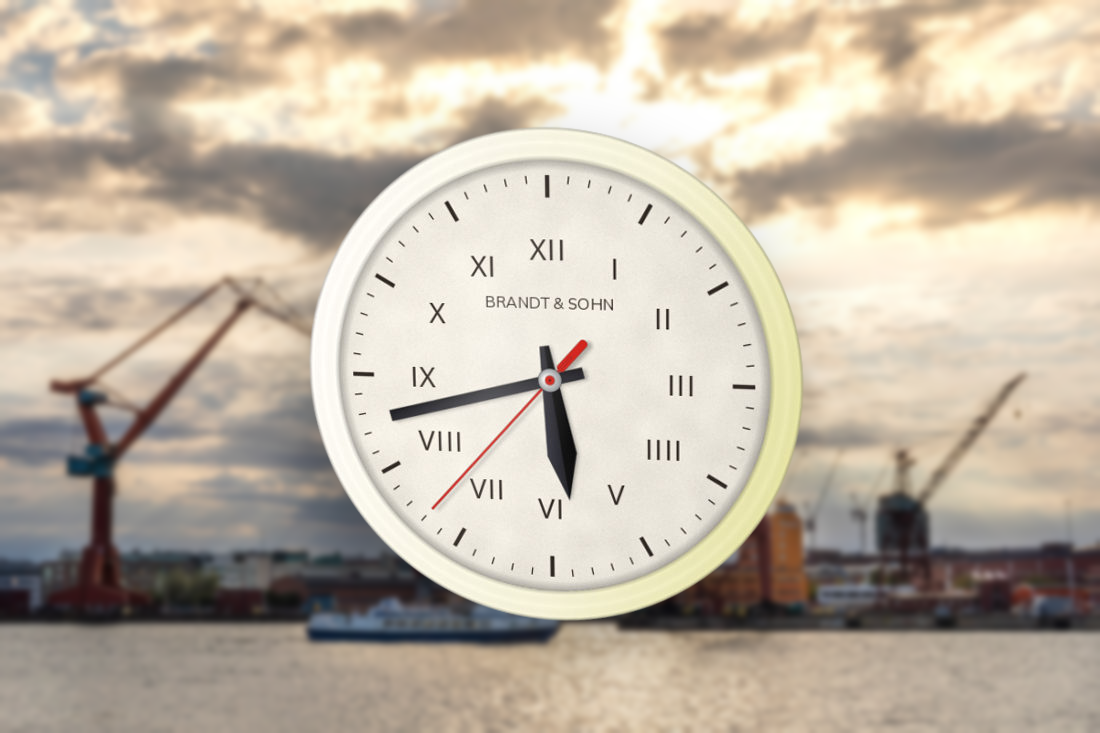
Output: 5h42m37s
